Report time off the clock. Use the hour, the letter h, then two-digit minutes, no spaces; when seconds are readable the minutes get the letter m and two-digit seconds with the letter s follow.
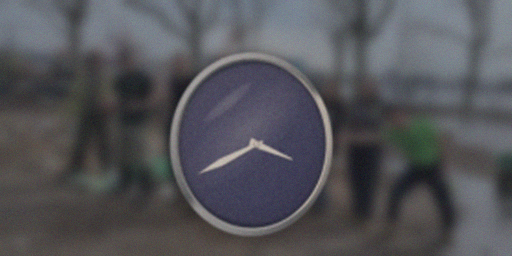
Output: 3h41
